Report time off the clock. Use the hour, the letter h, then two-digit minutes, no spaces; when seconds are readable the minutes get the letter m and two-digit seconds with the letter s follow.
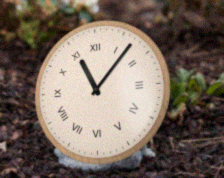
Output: 11h07
